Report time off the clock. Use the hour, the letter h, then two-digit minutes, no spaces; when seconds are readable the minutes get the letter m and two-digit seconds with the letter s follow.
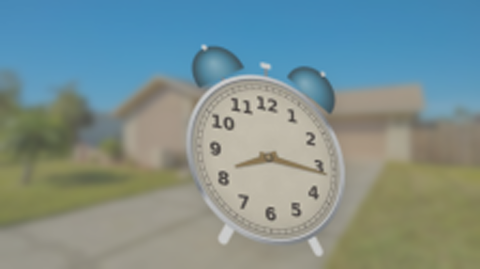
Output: 8h16
